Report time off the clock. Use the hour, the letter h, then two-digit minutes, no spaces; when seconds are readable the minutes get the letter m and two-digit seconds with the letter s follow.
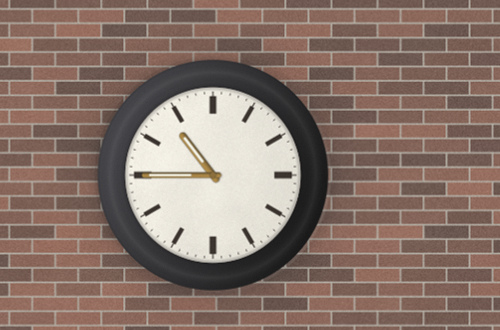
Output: 10h45
